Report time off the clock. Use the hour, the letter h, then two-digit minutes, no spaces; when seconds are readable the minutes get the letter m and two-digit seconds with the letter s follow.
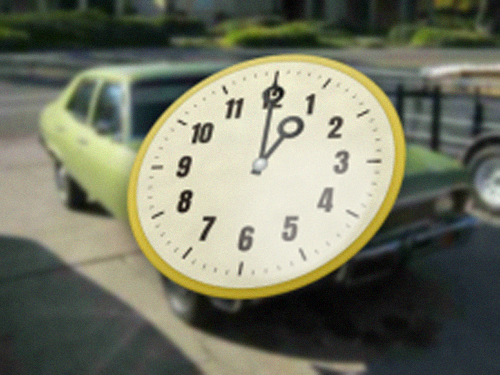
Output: 1h00
